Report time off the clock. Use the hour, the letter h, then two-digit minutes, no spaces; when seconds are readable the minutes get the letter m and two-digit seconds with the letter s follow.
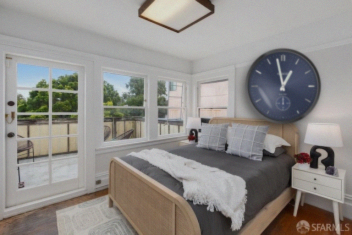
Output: 12h58
